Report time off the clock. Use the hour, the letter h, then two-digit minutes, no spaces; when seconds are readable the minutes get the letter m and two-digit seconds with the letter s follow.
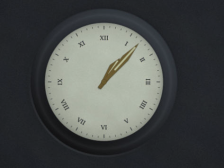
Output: 1h07
